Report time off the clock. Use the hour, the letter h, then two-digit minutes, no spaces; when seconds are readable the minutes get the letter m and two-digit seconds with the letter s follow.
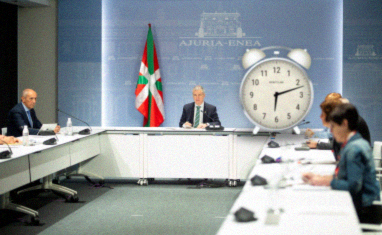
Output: 6h12
